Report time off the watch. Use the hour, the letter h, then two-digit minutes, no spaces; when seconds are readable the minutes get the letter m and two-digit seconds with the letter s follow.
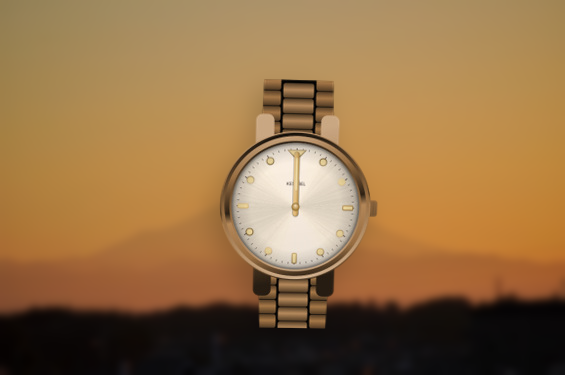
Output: 12h00
